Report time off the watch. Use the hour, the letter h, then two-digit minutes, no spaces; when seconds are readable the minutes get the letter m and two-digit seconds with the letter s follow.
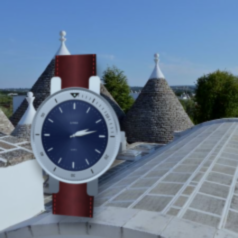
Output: 2h13
